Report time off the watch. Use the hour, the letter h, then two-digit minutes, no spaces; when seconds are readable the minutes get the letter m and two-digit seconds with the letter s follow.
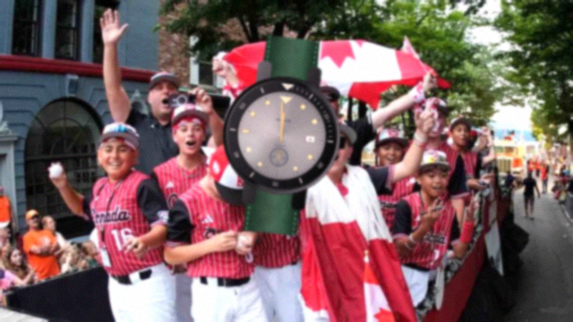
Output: 11h59
